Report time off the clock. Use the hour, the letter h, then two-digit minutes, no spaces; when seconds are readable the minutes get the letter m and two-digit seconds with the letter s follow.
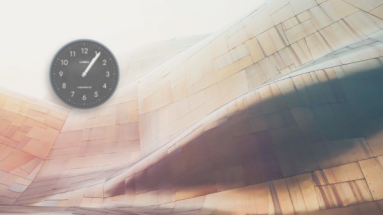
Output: 1h06
